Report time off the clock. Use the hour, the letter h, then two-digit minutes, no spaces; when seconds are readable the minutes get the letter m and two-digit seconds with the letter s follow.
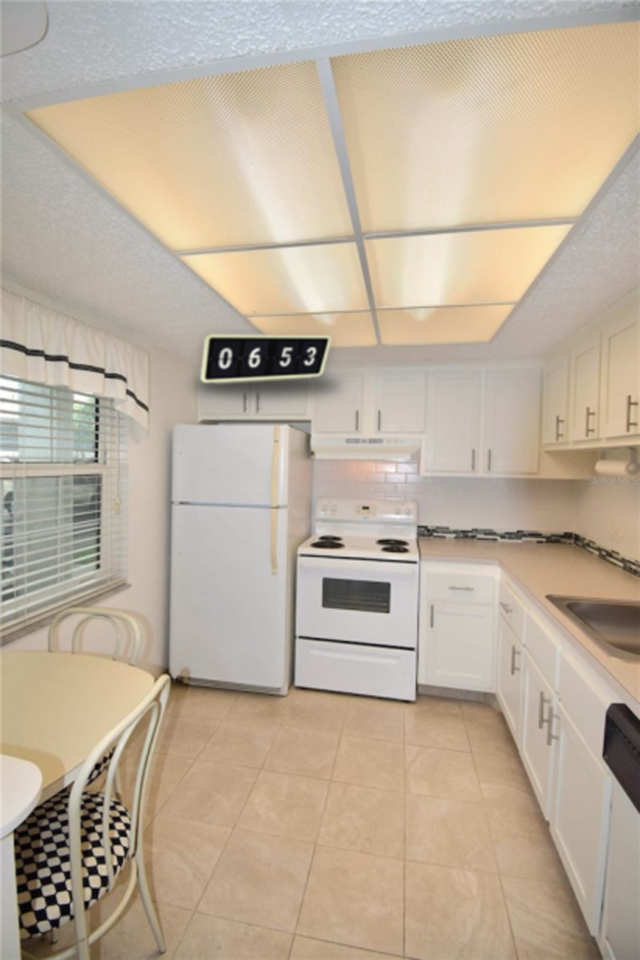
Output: 6h53
